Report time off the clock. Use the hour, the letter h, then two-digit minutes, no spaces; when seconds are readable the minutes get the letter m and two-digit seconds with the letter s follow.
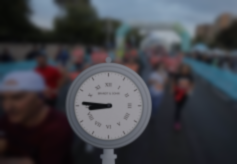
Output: 8h46
